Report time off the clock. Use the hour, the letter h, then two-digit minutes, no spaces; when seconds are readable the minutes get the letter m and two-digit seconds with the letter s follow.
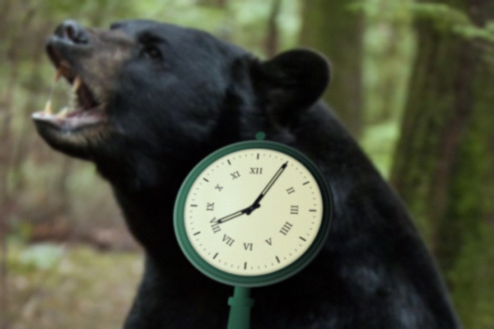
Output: 8h05
